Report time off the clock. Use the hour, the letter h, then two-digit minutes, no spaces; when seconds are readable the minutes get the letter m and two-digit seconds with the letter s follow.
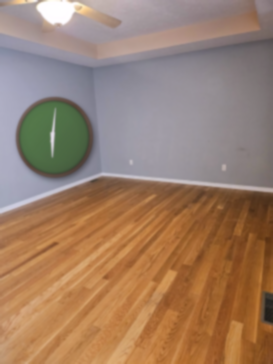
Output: 6h01
